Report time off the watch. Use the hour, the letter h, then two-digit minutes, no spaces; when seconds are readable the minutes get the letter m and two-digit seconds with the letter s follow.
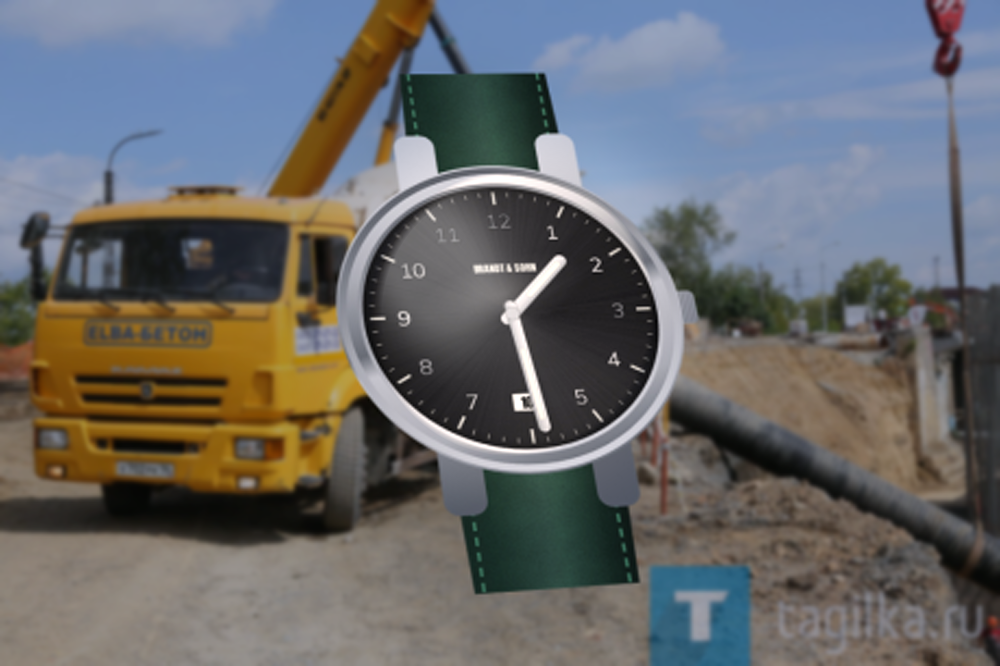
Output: 1h29
